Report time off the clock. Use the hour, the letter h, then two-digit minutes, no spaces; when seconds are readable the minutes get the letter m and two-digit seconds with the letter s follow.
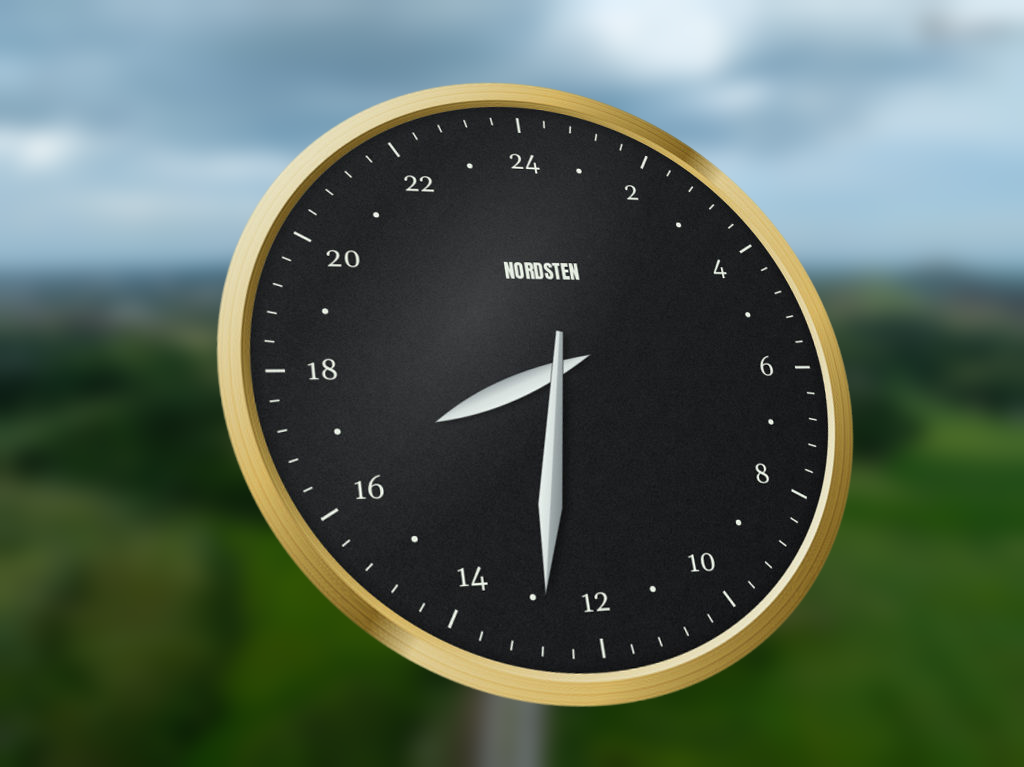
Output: 16h32
